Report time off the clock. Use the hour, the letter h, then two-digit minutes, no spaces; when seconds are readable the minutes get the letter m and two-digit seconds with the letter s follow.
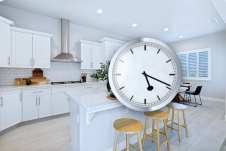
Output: 5h19
